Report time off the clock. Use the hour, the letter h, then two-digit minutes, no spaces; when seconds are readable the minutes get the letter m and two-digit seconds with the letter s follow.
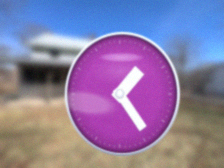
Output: 1h24
